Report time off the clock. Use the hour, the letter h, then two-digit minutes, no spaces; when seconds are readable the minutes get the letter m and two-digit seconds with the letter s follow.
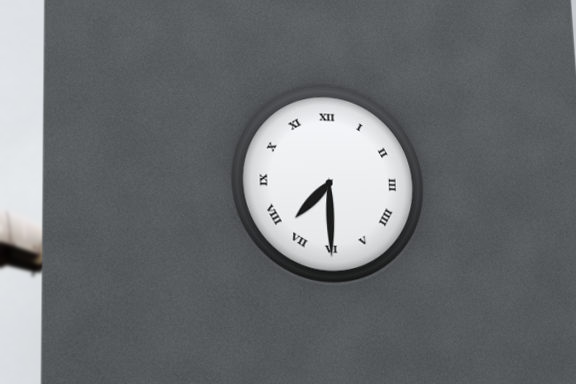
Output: 7h30
